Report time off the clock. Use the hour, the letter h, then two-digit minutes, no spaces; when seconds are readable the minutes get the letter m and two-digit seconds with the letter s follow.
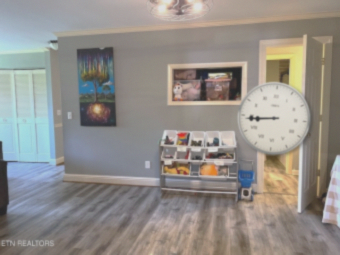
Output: 8h44
